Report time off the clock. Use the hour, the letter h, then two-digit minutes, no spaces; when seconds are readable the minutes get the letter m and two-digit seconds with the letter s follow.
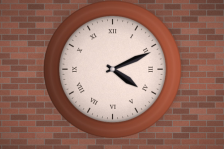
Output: 4h11
